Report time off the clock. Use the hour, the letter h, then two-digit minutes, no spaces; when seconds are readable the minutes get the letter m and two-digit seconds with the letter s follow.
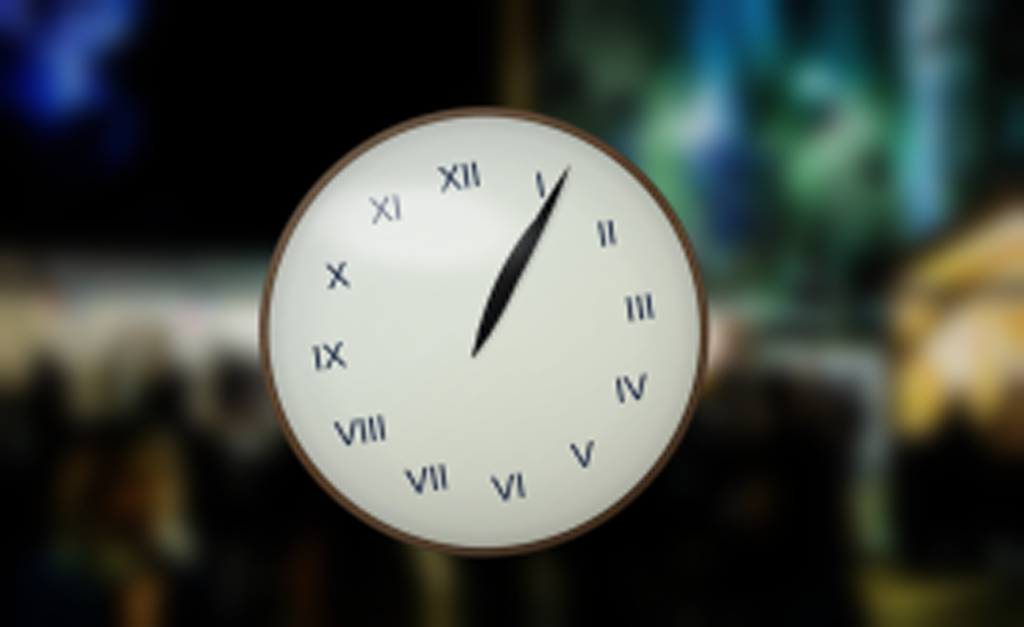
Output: 1h06
